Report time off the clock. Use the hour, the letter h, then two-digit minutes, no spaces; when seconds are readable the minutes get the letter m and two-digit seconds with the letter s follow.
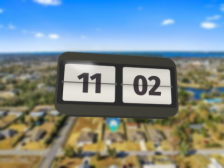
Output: 11h02
